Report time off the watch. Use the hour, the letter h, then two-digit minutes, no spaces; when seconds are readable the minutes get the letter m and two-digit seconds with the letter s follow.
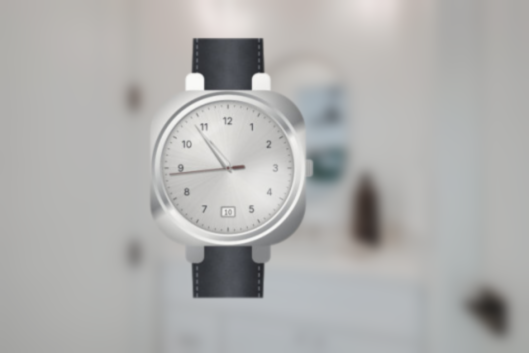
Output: 10h53m44s
